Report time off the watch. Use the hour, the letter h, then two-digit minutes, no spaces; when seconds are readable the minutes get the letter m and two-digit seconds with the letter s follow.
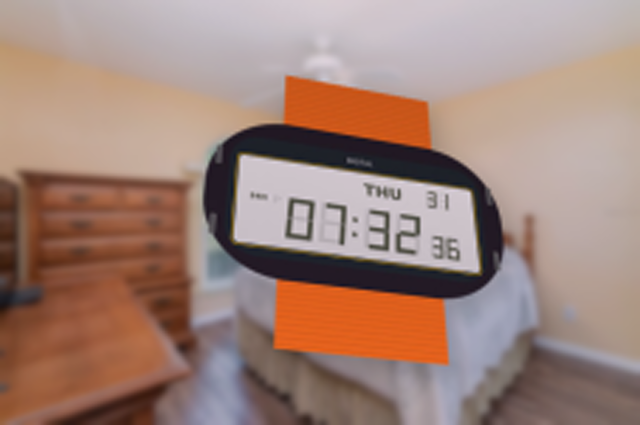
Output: 7h32m36s
